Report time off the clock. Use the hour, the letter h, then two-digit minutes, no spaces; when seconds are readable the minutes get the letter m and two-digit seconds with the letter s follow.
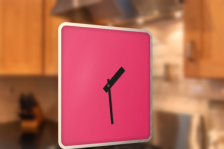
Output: 1h29
